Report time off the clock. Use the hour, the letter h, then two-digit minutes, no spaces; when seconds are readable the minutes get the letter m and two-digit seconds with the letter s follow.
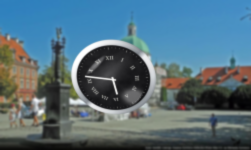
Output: 5h47
